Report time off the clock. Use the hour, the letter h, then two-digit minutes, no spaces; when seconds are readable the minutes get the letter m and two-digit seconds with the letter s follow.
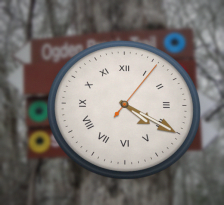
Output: 4h20m06s
